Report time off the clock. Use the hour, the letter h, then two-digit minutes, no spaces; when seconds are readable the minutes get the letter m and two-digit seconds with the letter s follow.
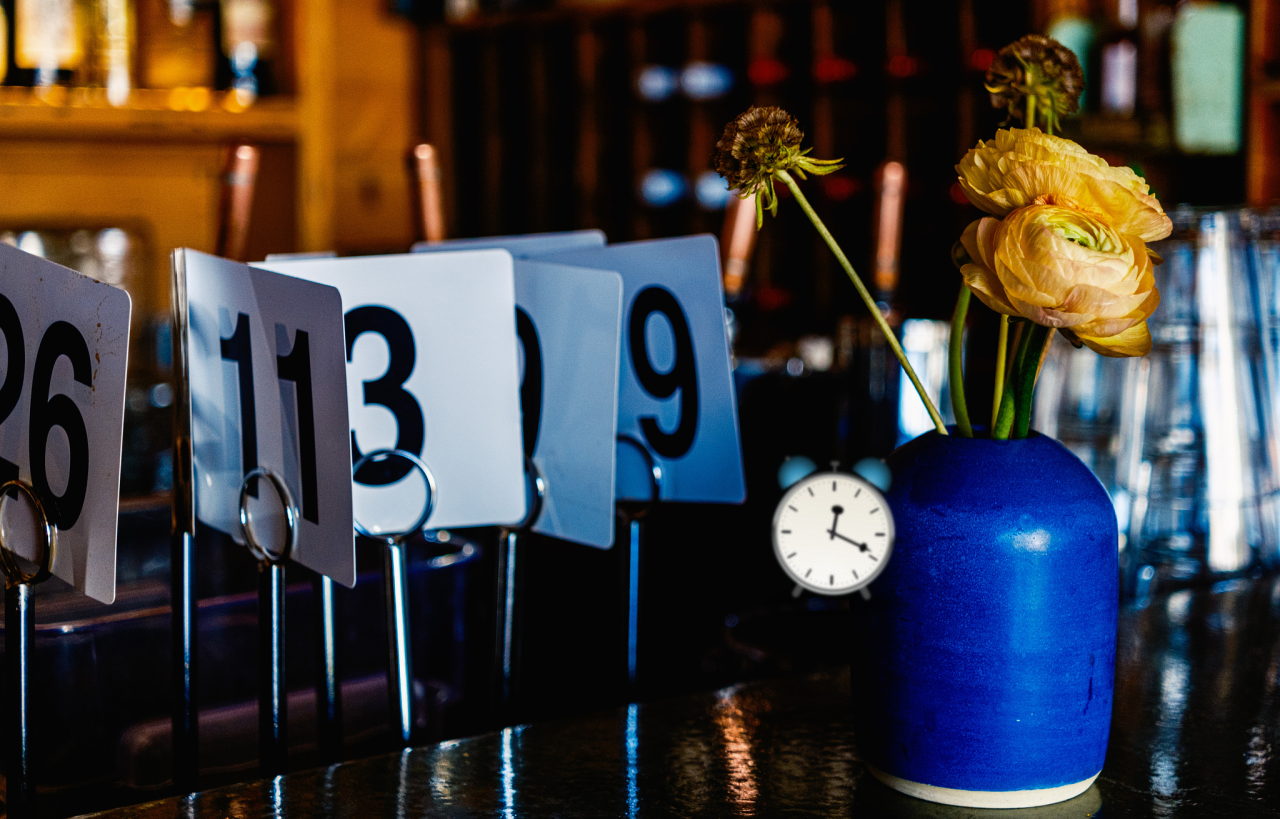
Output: 12h19
